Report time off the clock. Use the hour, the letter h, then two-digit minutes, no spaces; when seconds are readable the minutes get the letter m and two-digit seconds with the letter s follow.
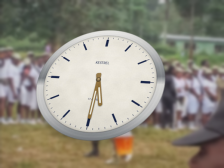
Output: 5h30
